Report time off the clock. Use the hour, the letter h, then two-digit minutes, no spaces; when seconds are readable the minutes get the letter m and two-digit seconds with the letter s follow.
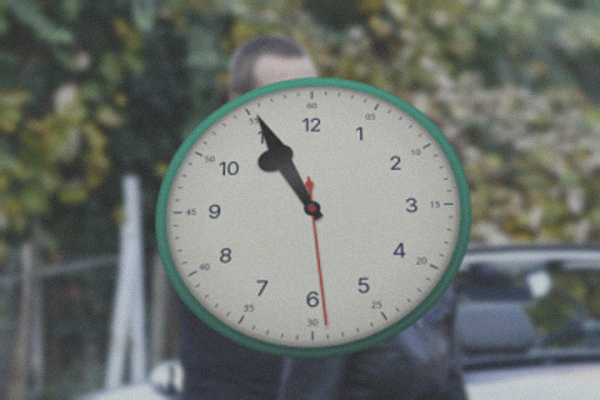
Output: 10h55m29s
